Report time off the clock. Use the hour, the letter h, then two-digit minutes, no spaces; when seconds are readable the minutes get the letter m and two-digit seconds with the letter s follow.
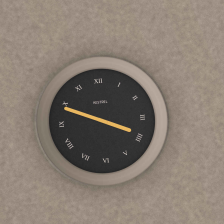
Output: 3h49
